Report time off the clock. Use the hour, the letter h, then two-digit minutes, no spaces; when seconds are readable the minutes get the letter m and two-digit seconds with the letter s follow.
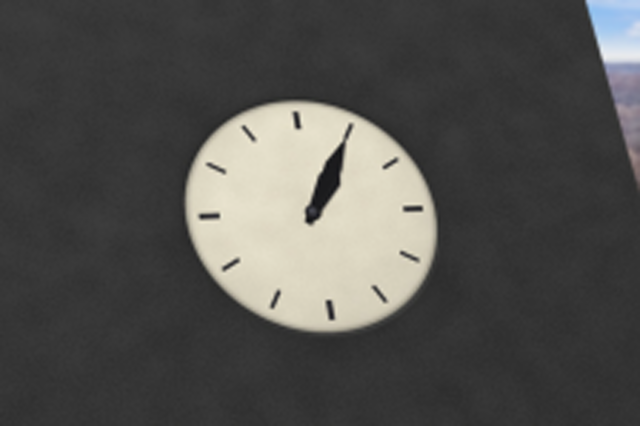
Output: 1h05
